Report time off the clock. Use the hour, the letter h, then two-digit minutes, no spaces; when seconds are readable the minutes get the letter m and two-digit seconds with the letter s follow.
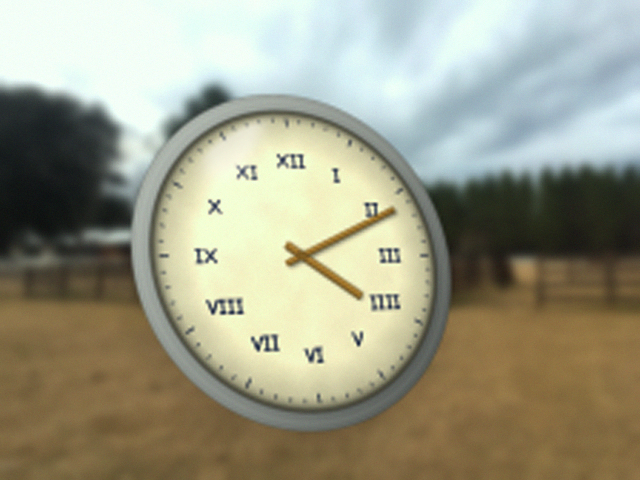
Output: 4h11
